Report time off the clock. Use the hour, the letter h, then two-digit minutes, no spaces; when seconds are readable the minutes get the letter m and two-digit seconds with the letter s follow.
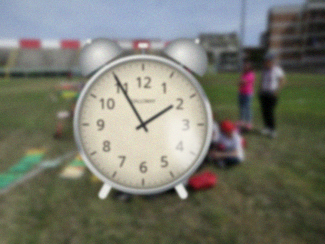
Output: 1h55
